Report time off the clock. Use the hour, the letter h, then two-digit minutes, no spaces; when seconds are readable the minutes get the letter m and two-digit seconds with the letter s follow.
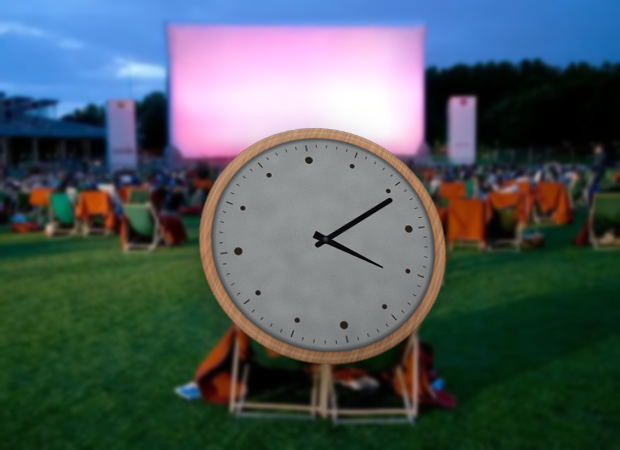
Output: 4h11
